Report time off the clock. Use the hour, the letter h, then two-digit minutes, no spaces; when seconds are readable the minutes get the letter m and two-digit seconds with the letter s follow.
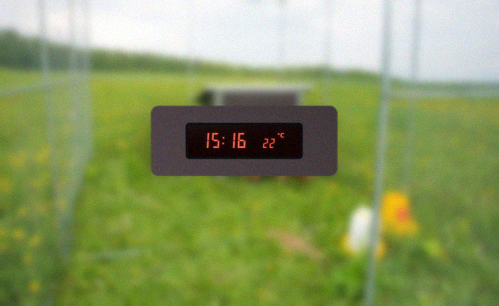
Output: 15h16
